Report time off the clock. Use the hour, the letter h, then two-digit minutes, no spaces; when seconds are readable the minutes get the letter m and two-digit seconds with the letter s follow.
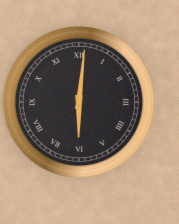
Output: 6h01
